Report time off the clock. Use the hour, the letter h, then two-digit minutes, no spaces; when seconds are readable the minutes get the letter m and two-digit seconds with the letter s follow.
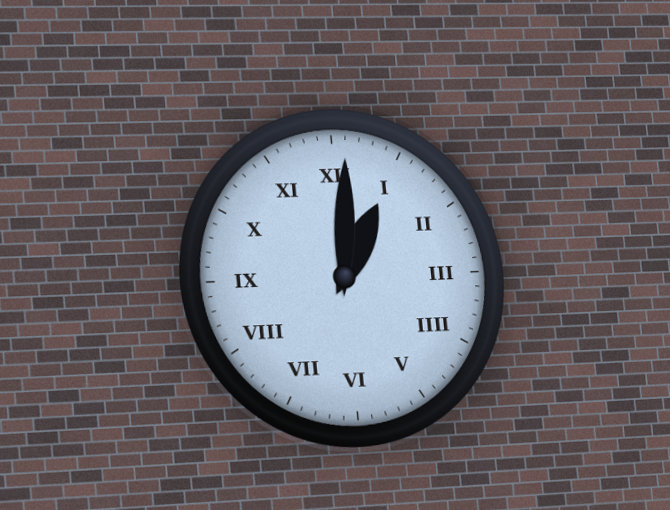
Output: 1h01
